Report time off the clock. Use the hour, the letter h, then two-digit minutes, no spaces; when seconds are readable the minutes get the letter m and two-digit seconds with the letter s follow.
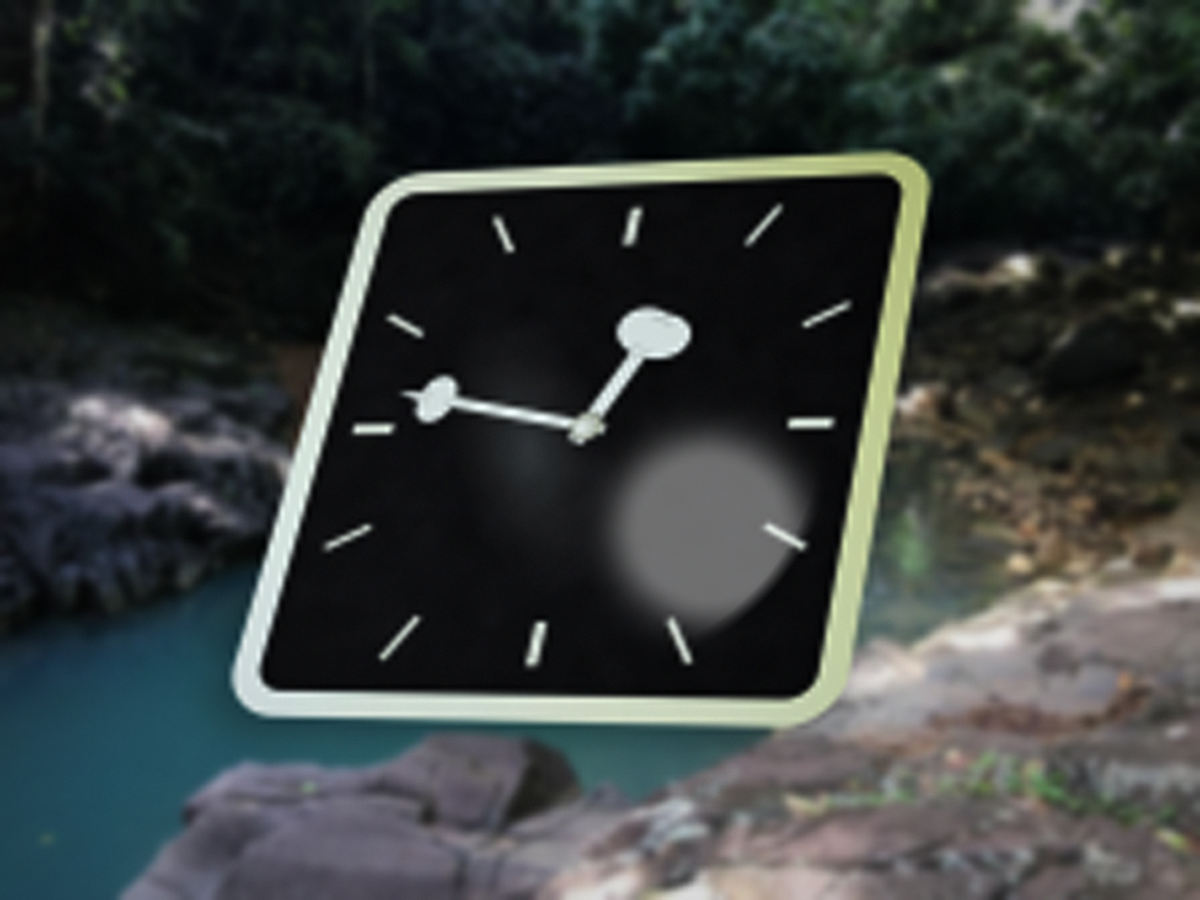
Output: 12h47
